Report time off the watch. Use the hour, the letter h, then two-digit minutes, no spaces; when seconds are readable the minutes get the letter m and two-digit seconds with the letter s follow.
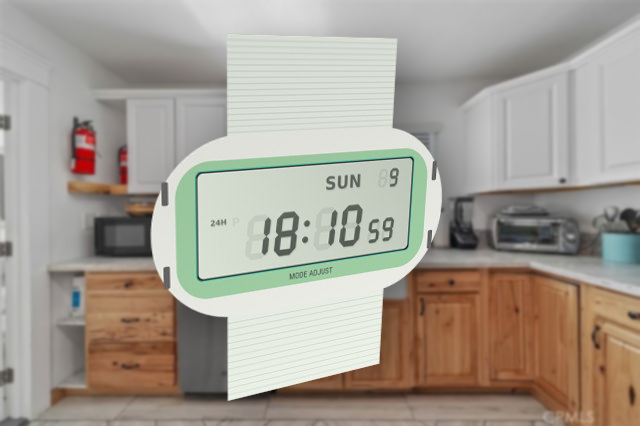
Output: 18h10m59s
